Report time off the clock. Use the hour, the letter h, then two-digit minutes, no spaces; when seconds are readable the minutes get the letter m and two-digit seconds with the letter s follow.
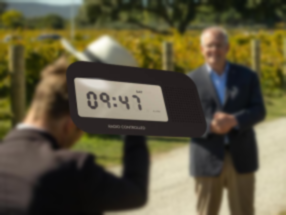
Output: 9h47
